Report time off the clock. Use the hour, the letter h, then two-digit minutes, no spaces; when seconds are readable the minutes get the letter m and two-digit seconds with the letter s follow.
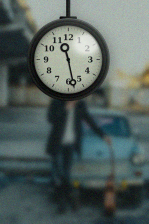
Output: 11h28
